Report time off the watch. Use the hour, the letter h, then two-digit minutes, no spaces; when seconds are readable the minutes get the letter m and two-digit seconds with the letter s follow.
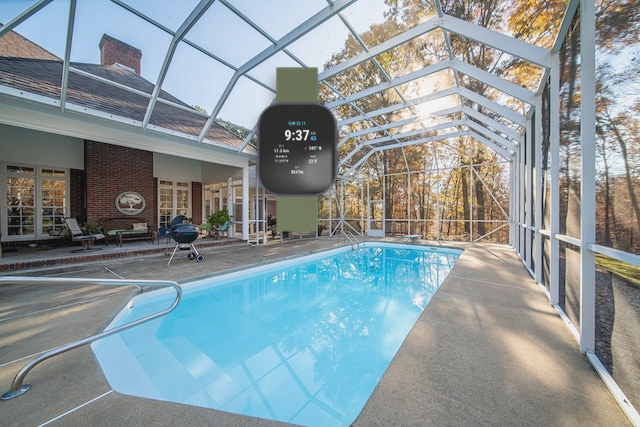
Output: 9h37
